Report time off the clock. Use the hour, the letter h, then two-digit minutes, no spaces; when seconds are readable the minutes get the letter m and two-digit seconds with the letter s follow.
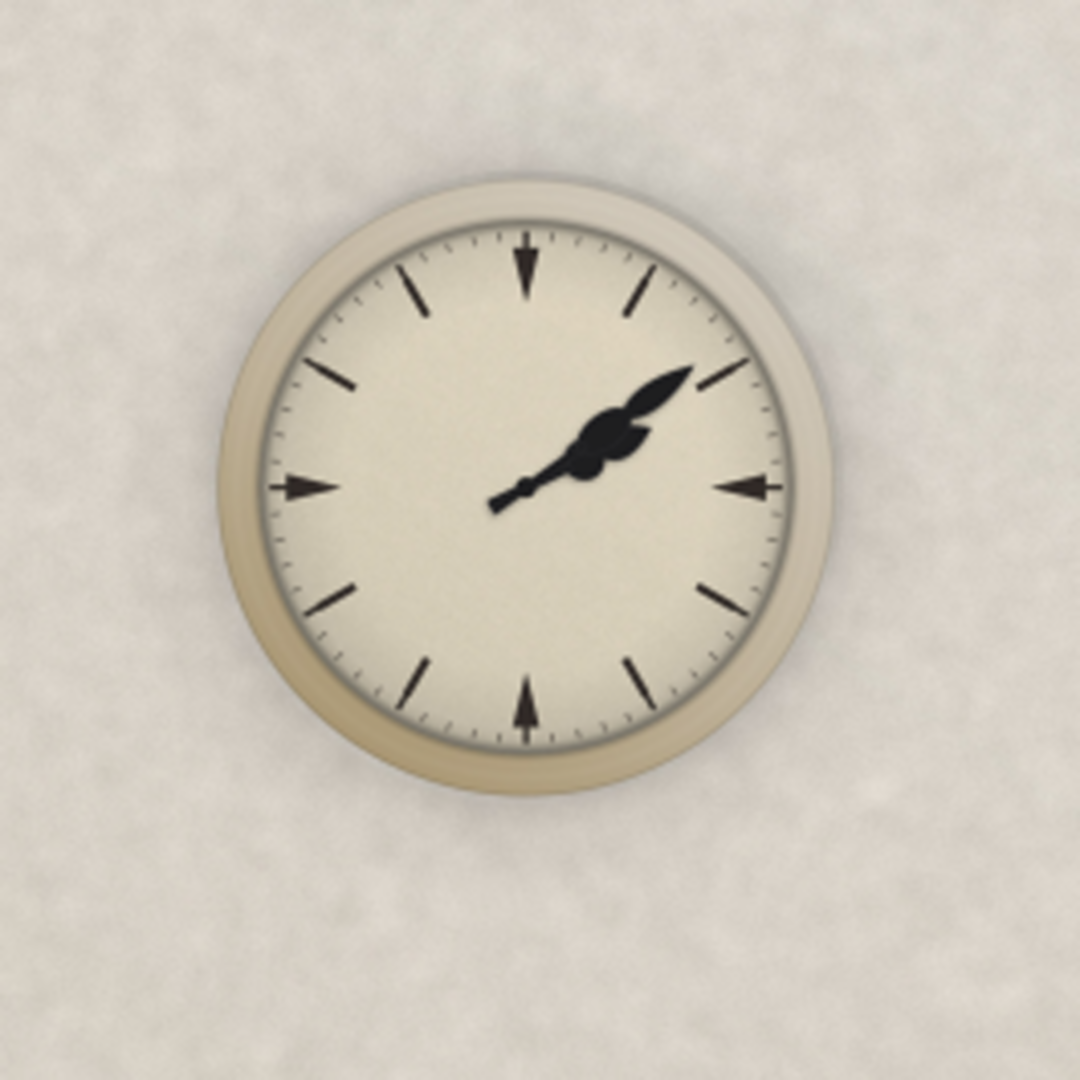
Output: 2h09
